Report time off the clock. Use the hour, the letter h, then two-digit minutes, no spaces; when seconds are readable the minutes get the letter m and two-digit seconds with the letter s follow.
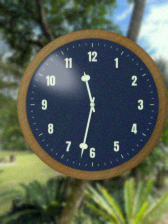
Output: 11h32
